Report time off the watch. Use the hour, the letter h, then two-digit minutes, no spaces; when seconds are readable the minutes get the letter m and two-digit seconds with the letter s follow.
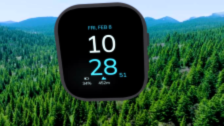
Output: 10h28
